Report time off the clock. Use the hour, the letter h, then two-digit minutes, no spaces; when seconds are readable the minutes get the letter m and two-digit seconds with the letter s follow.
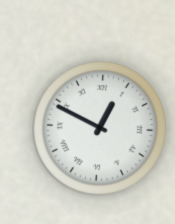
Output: 12h49
